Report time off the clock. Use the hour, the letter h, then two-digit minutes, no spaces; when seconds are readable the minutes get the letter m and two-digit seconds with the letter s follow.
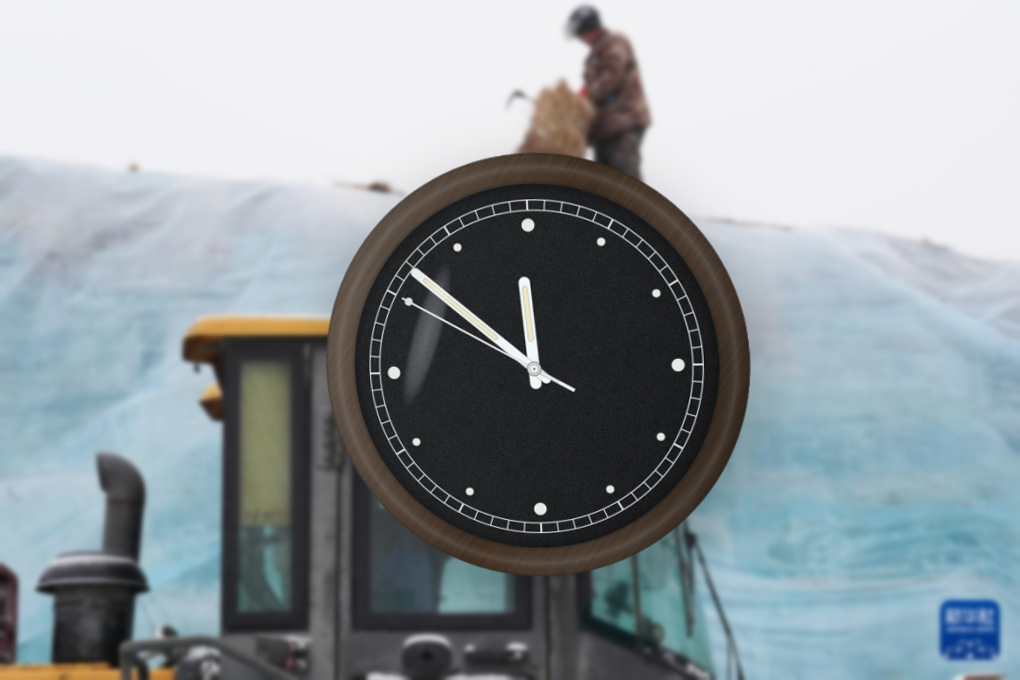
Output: 11h51m50s
